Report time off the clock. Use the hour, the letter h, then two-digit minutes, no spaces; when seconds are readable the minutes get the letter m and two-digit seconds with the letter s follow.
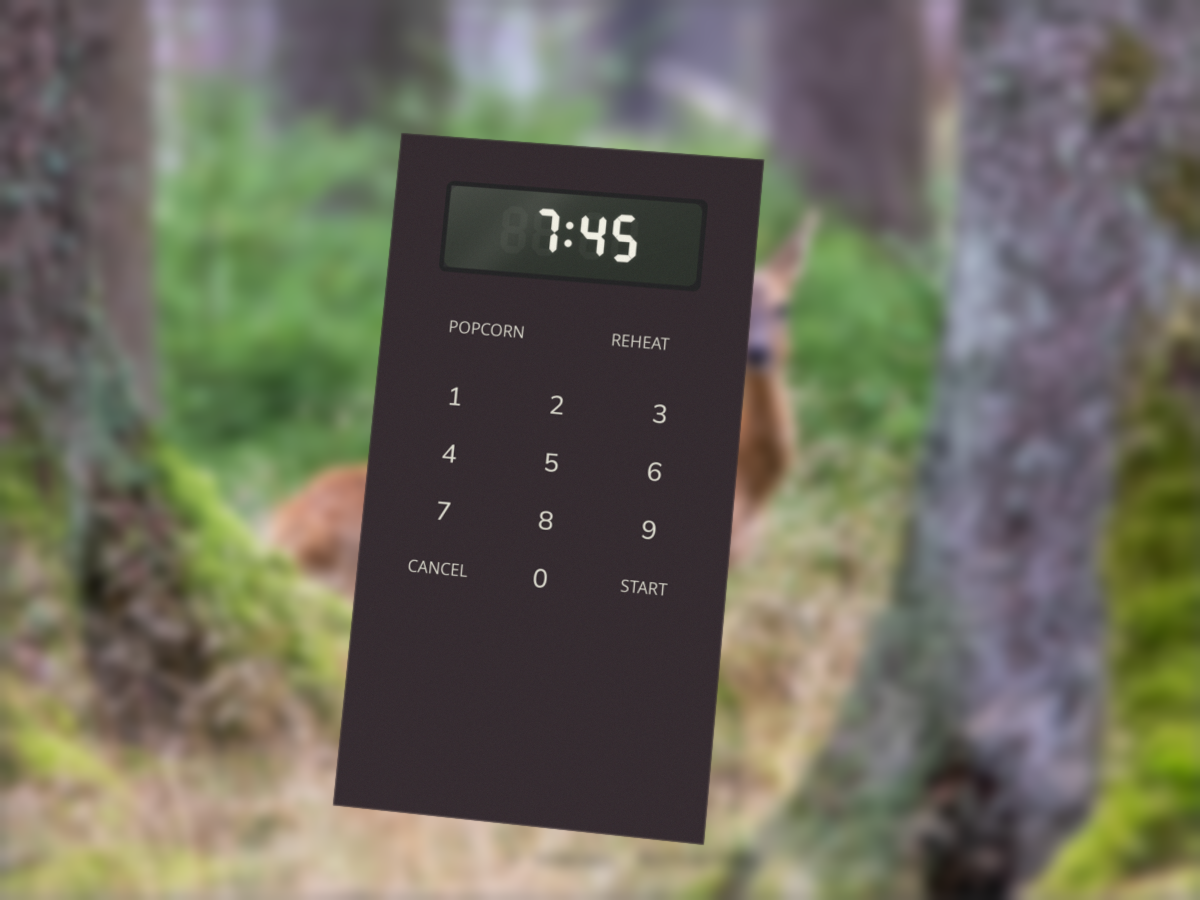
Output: 7h45
